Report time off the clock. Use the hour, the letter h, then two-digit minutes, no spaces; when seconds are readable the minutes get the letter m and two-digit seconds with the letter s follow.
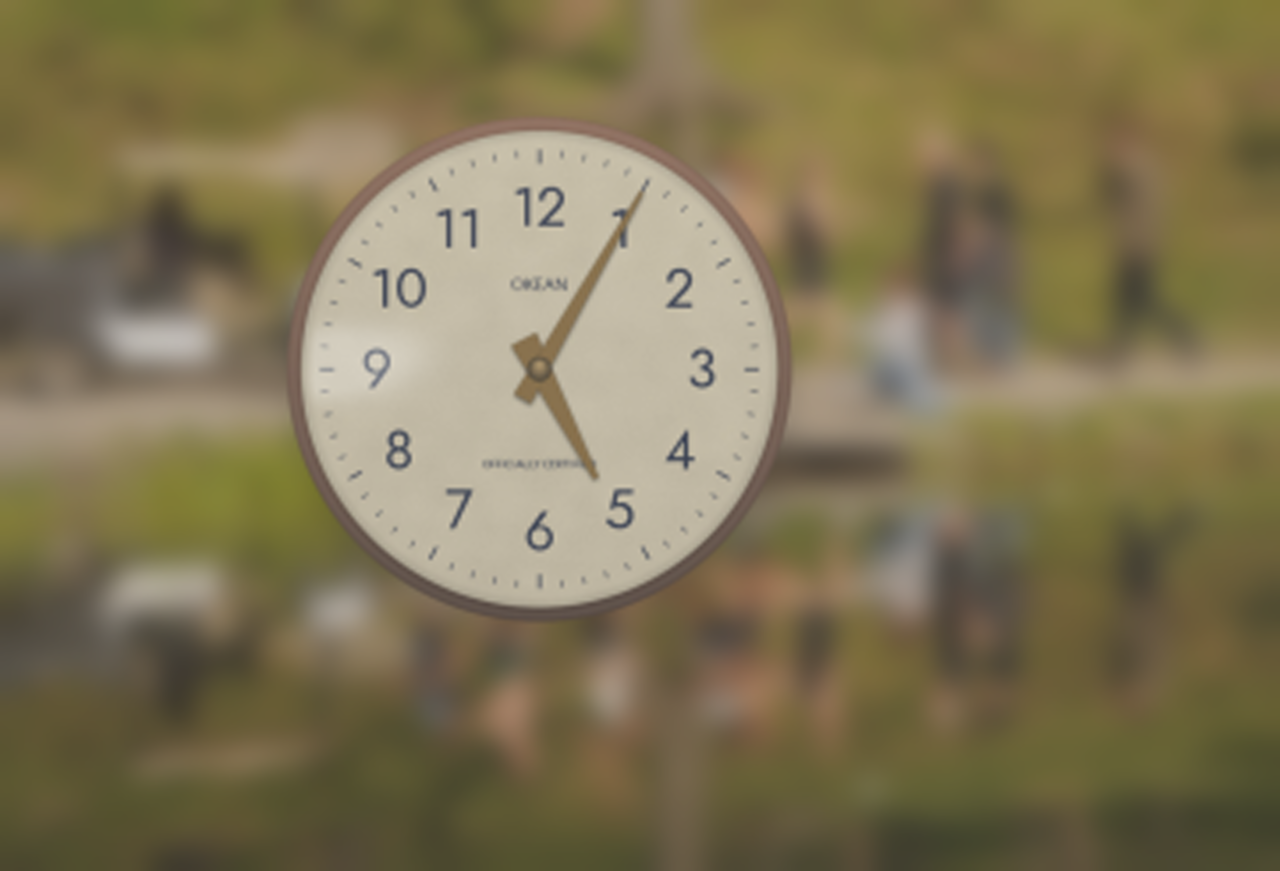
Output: 5h05
